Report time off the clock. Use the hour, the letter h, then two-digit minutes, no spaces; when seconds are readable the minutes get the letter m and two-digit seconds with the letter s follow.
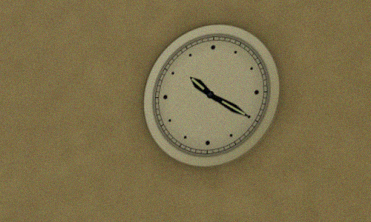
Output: 10h20
